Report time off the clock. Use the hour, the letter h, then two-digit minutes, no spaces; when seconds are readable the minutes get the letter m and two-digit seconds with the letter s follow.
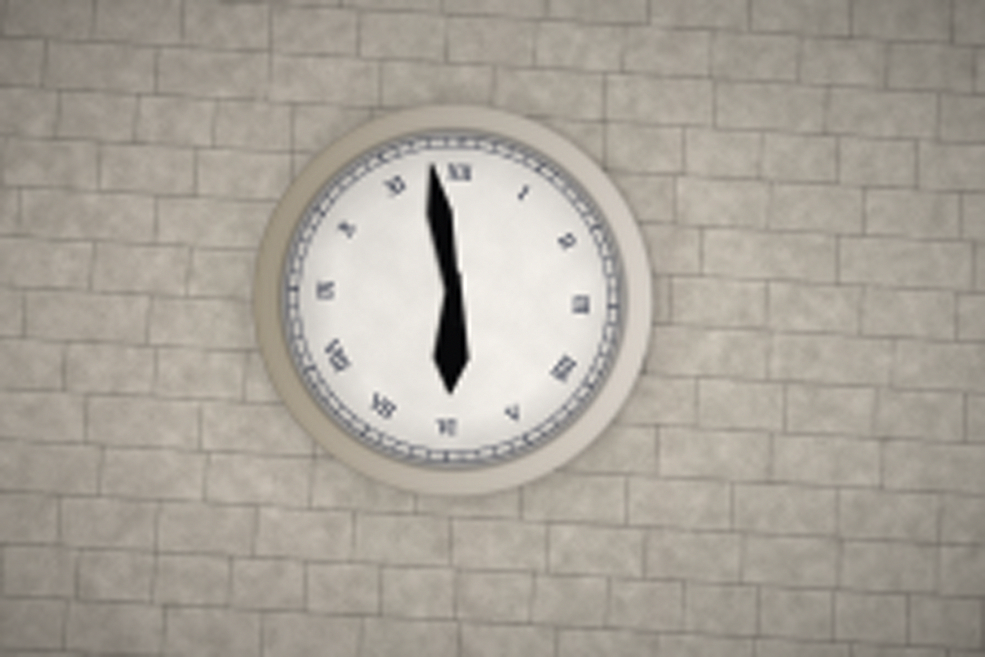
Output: 5h58
